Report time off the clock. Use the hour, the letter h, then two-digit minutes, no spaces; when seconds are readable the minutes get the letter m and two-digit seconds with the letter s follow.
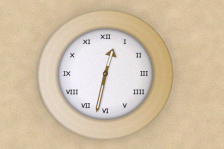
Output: 12h32
